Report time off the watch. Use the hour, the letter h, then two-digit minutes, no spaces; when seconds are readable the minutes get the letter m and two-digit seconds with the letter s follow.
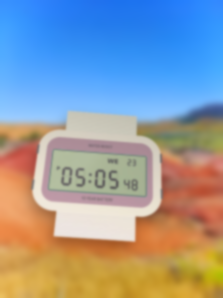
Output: 5h05
